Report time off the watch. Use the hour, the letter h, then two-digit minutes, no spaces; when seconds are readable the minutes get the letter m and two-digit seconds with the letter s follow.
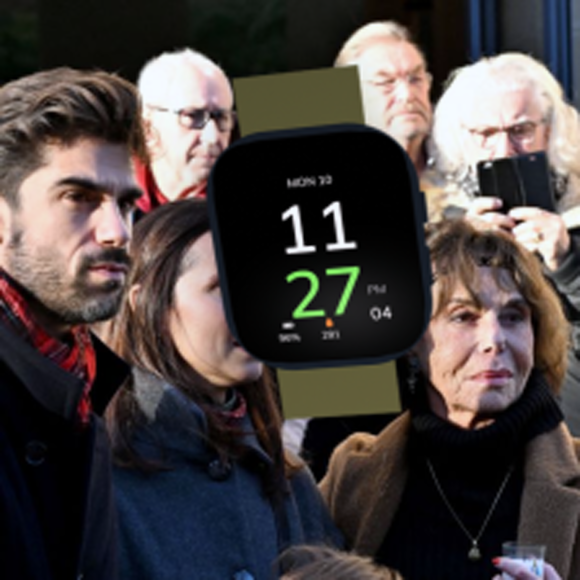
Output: 11h27
